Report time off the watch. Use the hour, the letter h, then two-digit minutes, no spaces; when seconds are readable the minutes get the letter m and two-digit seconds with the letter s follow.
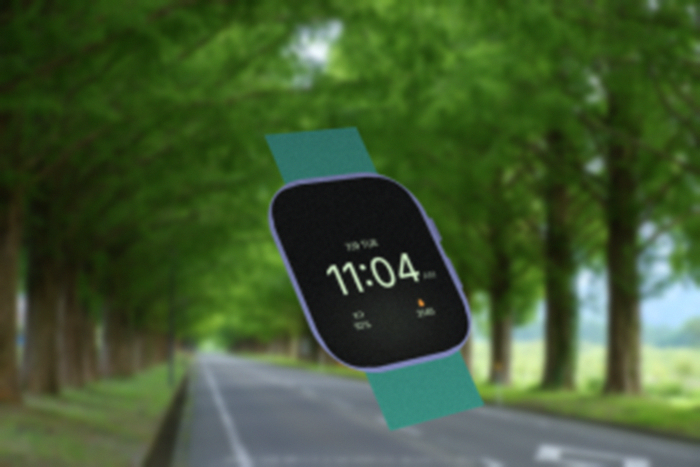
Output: 11h04
